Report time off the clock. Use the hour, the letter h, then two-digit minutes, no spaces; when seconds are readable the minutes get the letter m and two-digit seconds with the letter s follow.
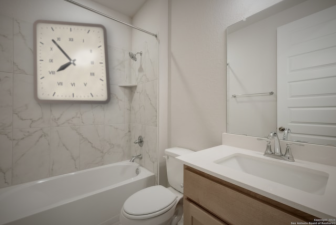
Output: 7h53
